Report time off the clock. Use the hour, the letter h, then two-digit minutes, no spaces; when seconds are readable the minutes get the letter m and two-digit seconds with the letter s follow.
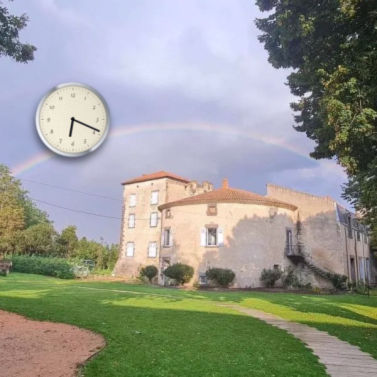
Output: 6h19
